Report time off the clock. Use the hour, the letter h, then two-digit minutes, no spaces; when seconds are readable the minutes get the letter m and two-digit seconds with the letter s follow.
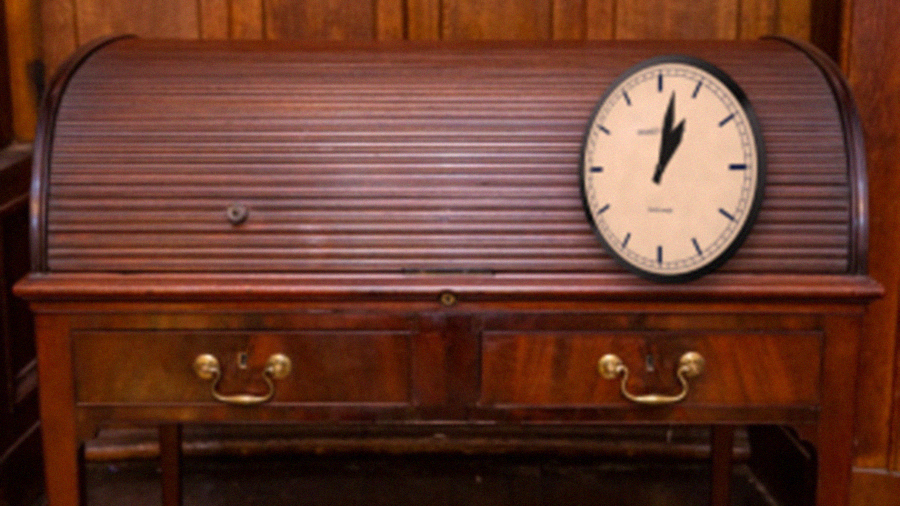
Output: 1h02
